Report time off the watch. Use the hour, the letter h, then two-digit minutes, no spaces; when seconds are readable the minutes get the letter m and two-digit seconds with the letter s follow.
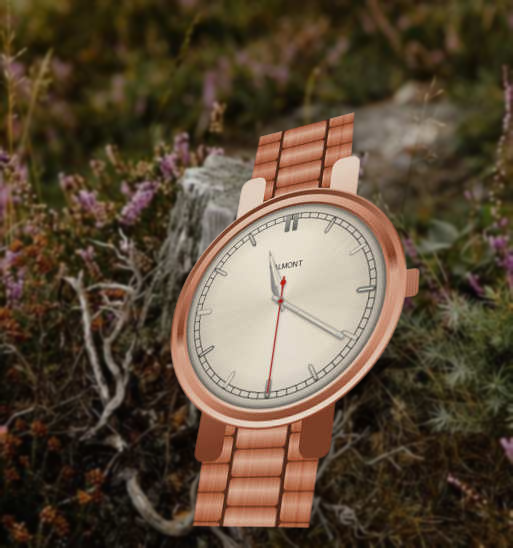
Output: 11h20m30s
